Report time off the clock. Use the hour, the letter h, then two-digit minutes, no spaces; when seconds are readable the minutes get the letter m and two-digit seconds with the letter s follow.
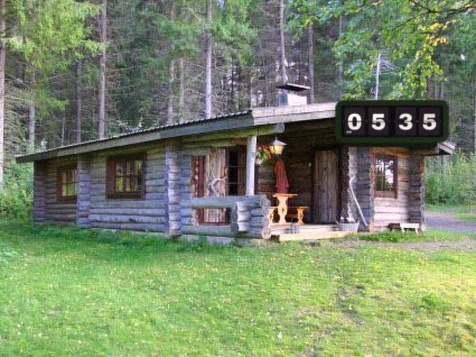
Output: 5h35
